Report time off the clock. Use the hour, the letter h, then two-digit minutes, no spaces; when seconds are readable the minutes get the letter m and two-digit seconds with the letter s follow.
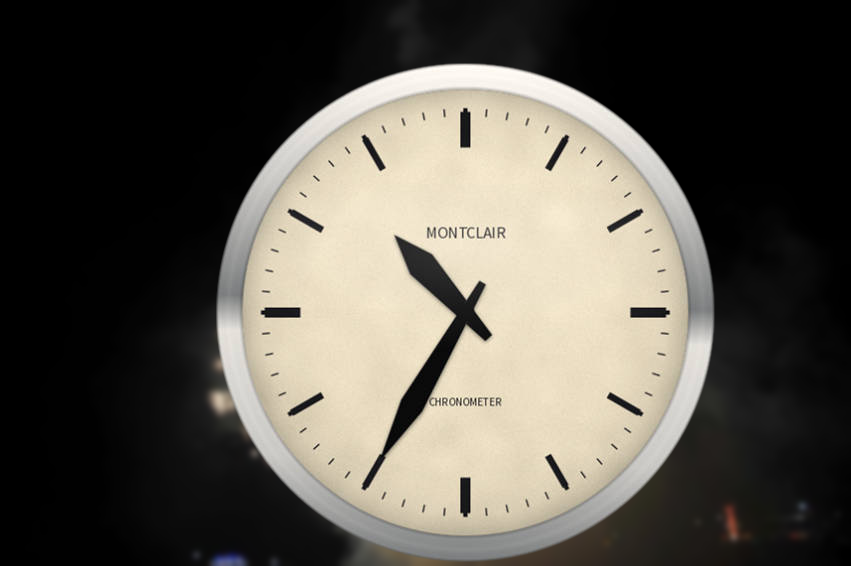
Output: 10h35
